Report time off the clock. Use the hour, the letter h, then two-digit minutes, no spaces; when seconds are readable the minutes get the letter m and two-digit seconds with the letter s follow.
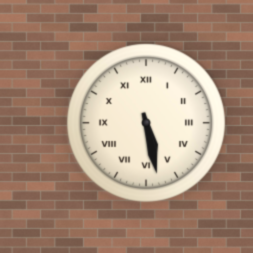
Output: 5h28
